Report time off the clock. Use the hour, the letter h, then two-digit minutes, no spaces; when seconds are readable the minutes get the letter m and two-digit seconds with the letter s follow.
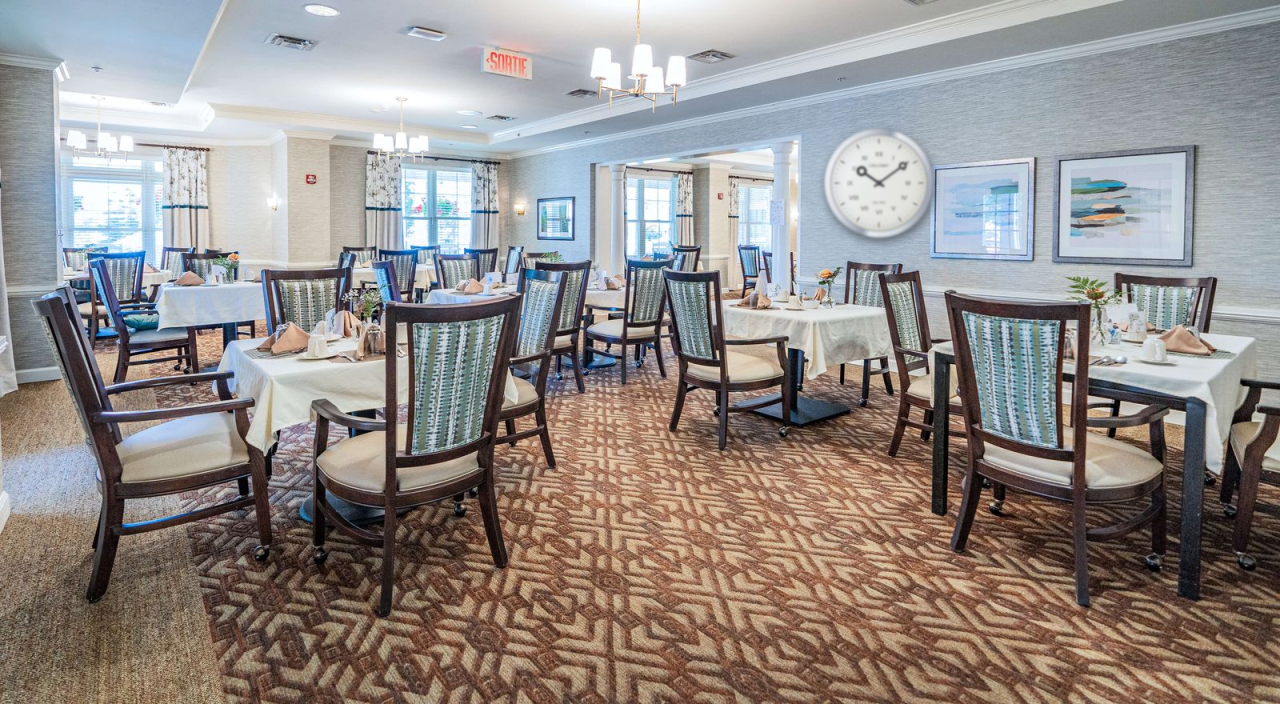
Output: 10h09
